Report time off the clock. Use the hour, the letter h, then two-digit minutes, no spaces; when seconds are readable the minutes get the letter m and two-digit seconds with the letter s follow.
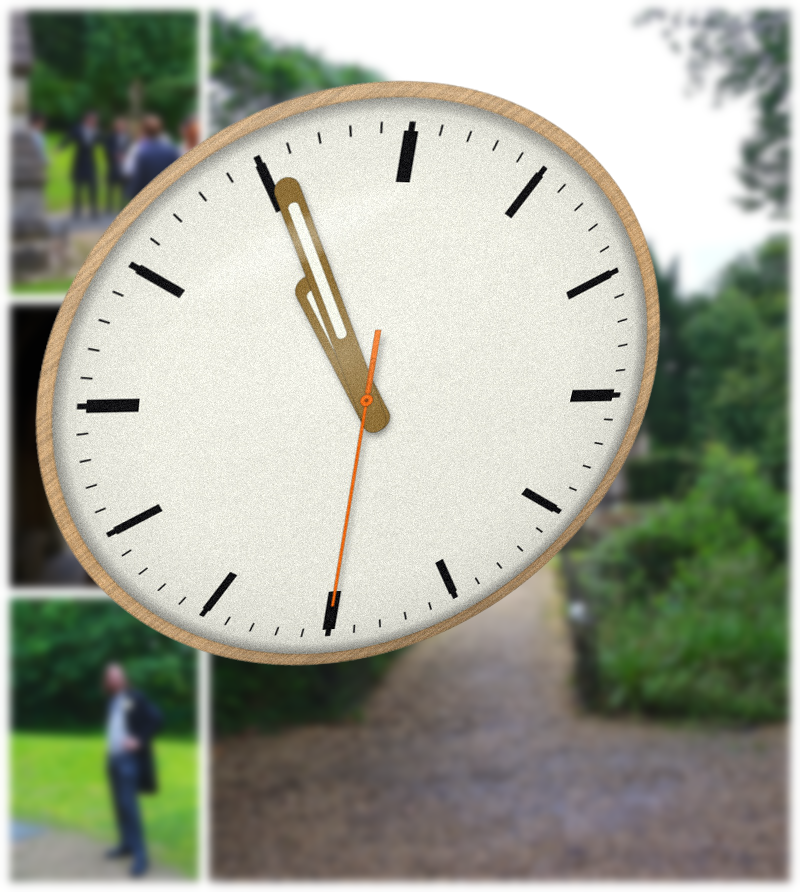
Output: 10h55m30s
